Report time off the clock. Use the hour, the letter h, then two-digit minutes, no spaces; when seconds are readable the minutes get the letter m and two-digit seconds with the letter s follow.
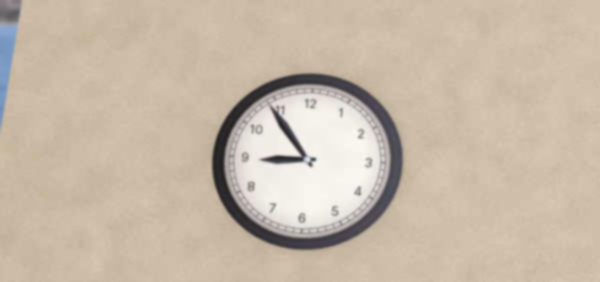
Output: 8h54
